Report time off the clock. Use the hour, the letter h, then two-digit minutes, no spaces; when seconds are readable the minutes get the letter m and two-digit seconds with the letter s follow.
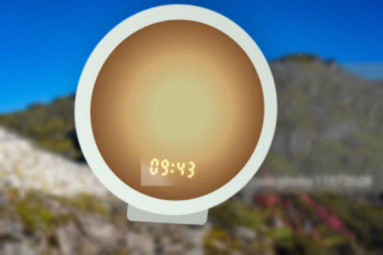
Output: 9h43
